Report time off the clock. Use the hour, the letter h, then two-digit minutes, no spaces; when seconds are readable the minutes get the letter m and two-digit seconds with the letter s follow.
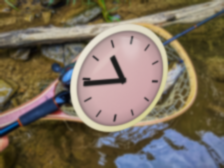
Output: 10h44
